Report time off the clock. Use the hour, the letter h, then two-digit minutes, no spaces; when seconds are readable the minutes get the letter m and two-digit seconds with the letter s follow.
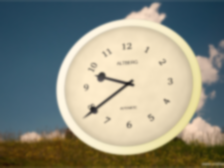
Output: 9h39
